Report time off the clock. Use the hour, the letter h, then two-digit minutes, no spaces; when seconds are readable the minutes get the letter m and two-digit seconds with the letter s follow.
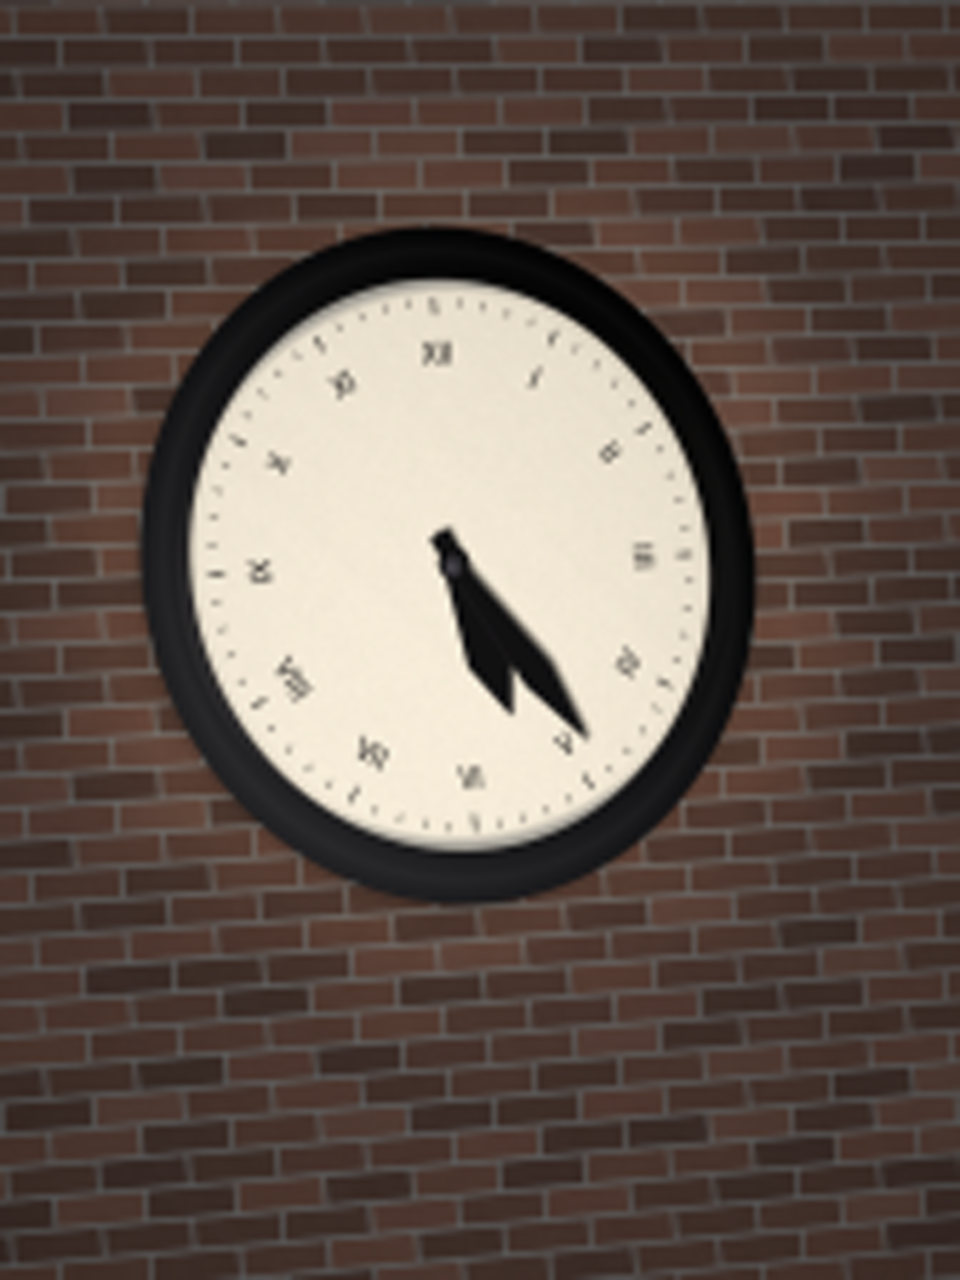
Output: 5h24
